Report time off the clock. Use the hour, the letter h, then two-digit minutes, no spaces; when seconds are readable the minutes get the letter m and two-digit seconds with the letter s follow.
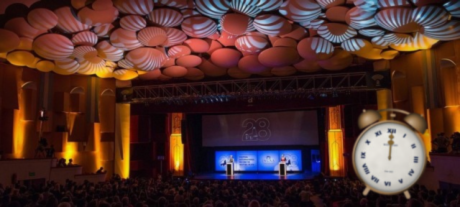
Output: 12h00
